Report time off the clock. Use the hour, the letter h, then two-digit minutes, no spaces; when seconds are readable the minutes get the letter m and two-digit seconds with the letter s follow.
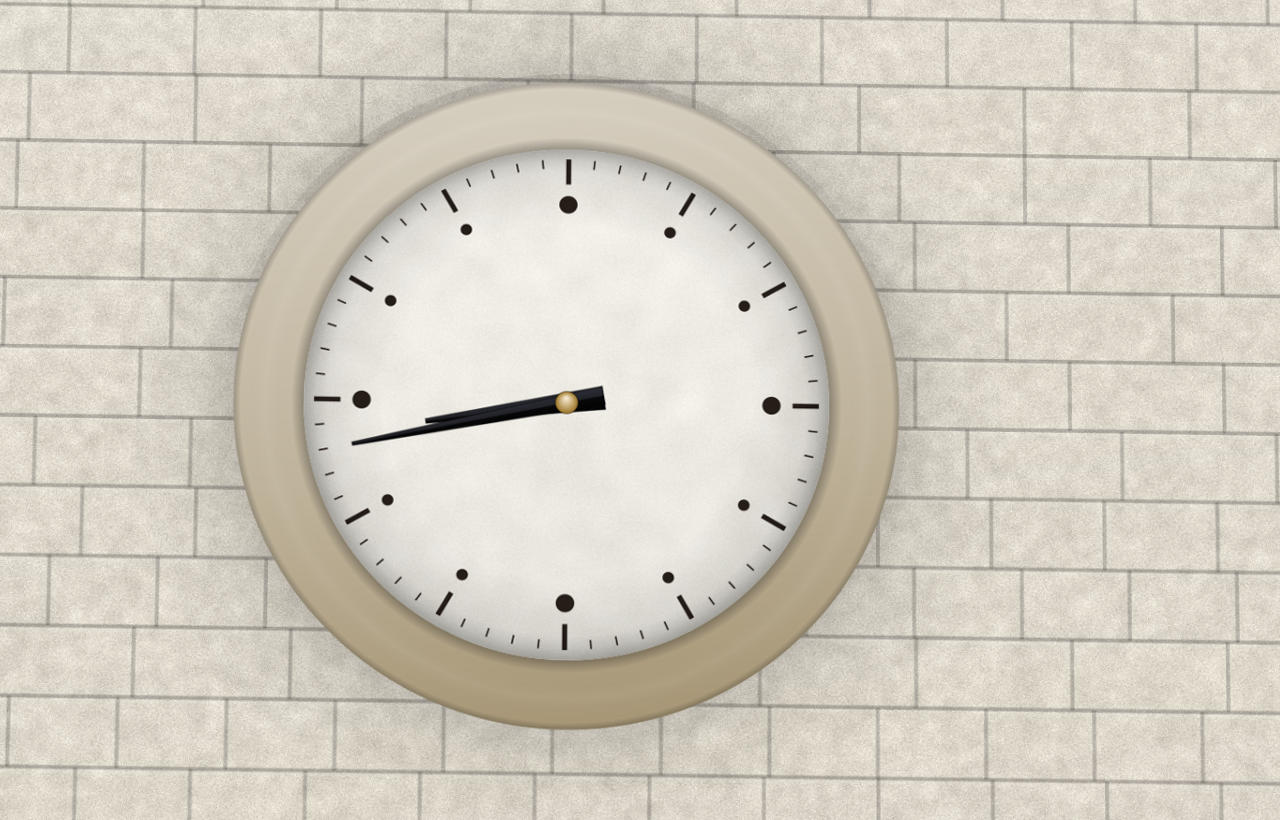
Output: 8h43
